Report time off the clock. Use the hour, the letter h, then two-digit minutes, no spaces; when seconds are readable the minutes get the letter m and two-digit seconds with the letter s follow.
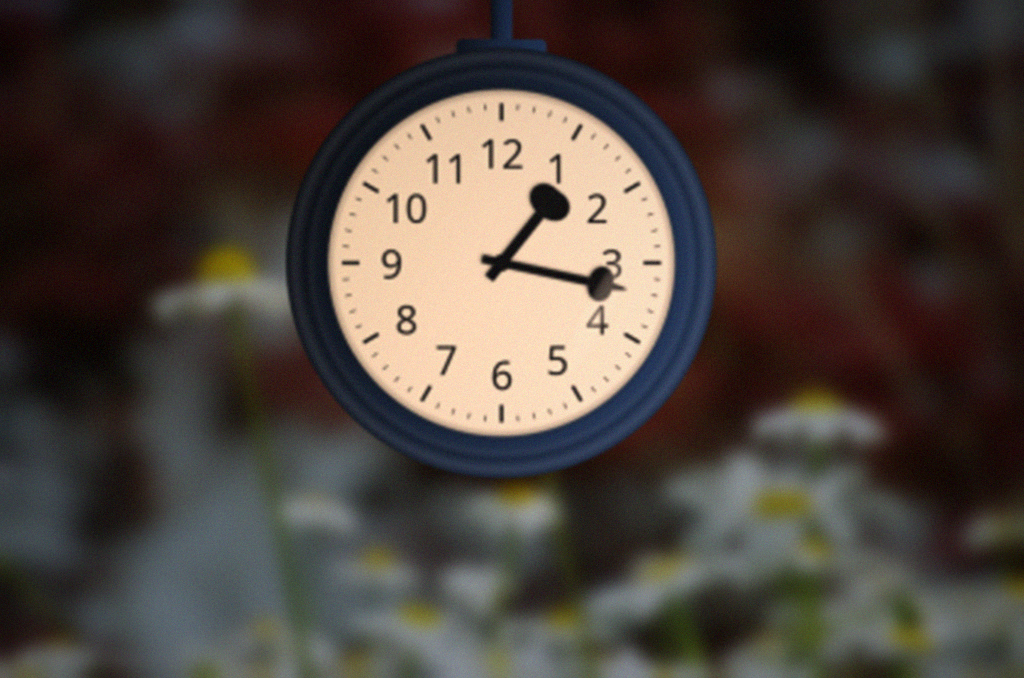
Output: 1h17
